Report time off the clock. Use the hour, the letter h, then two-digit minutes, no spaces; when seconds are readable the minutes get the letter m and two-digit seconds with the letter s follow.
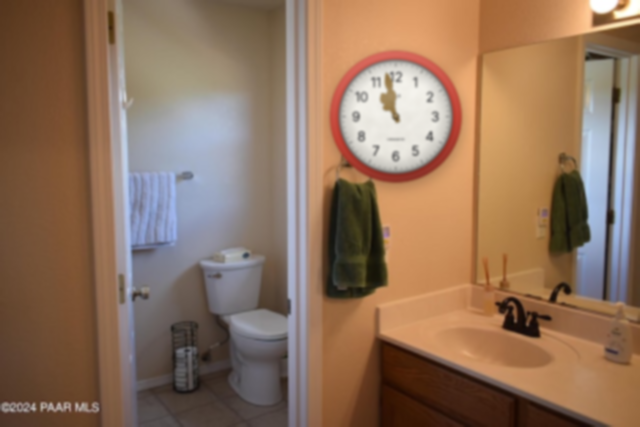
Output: 10h58
